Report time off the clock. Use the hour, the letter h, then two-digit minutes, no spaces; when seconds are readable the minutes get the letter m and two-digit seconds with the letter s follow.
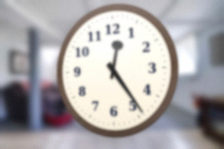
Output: 12h24
